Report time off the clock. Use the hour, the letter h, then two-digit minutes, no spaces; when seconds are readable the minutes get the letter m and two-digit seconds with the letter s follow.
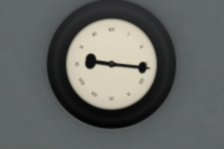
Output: 9h16
